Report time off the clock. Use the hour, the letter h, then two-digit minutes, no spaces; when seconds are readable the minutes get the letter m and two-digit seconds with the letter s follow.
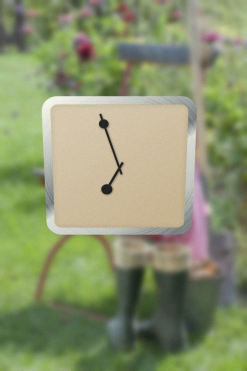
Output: 6h57
